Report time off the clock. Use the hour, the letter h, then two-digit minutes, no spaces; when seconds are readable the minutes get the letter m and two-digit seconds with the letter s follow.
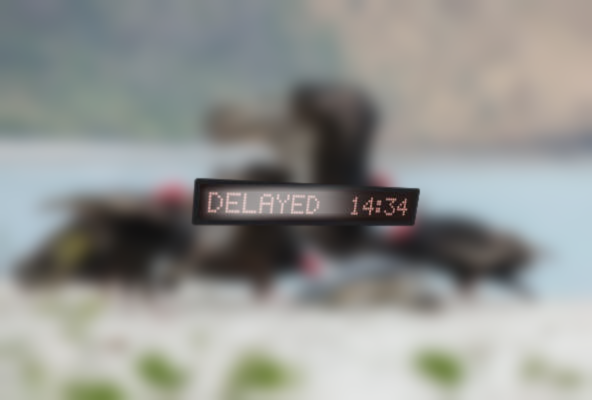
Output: 14h34
